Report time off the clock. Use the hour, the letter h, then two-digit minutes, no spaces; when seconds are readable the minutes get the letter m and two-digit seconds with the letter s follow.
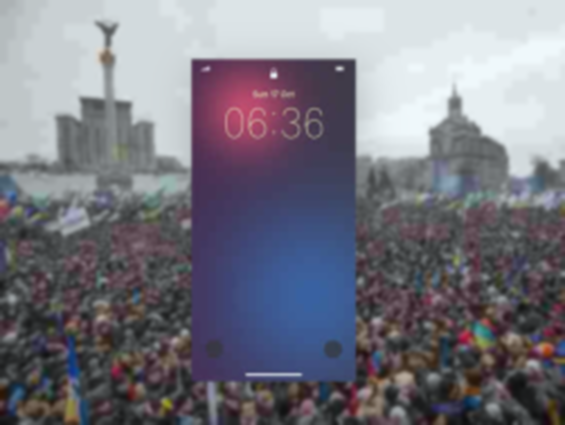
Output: 6h36
